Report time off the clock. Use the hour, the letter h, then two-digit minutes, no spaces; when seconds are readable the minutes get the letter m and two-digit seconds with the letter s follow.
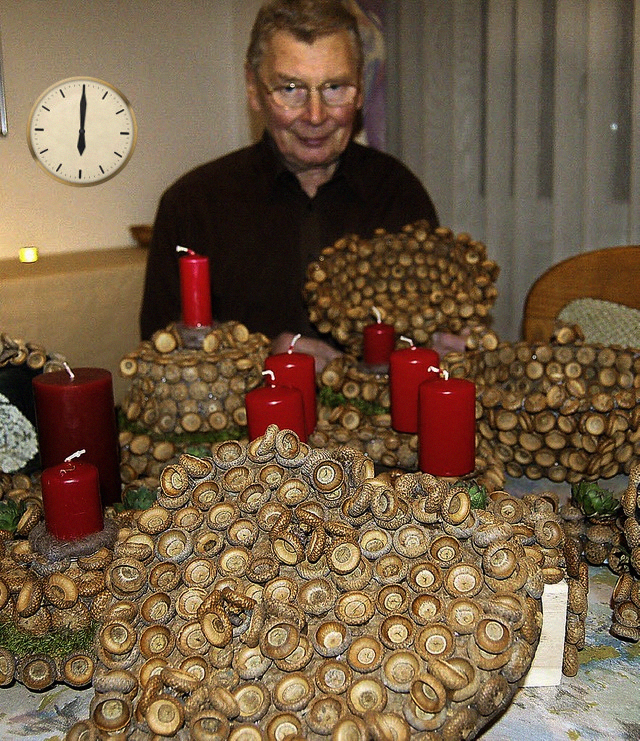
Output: 6h00
